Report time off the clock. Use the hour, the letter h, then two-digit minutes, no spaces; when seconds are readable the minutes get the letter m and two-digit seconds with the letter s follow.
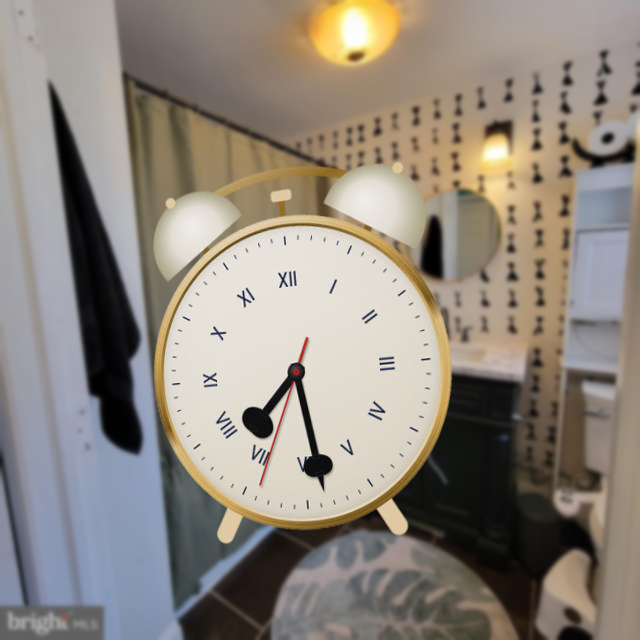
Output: 7h28m34s
